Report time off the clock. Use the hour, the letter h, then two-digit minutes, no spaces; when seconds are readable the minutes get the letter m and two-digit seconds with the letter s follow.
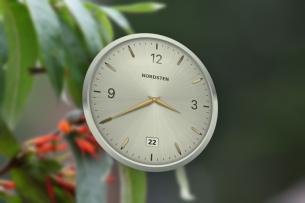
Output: 3h40
